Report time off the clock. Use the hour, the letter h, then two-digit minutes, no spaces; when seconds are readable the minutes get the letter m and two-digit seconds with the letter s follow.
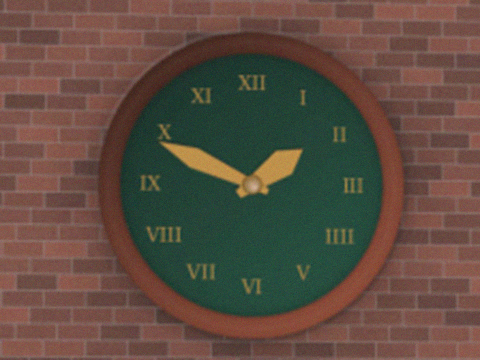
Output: 1h49
